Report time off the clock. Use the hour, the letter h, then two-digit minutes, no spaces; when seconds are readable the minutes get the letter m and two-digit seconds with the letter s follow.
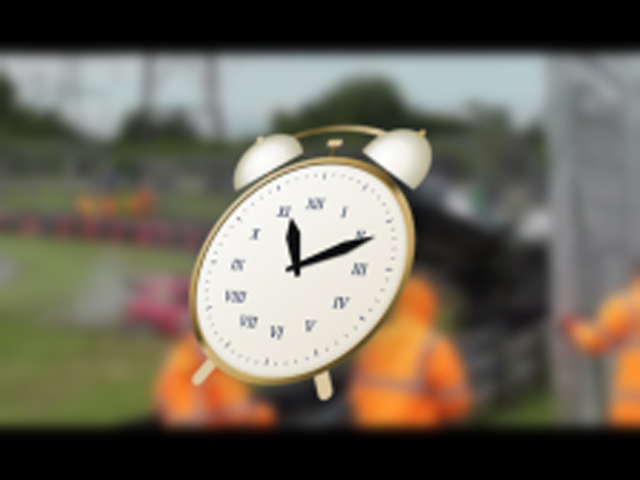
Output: 11h11
